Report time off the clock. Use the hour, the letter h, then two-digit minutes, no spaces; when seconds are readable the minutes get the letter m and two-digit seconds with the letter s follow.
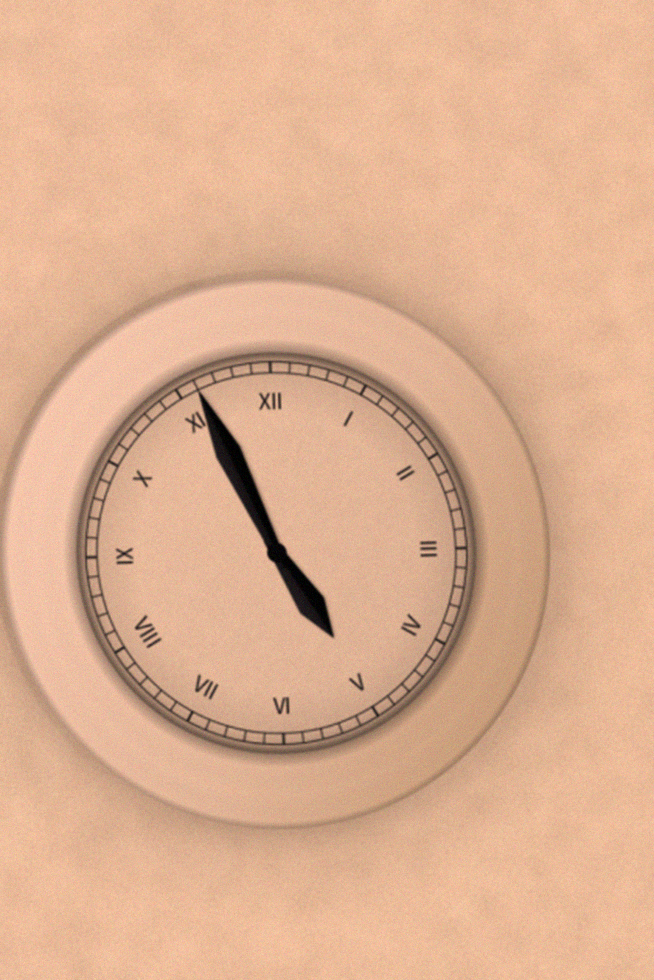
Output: 4h56
